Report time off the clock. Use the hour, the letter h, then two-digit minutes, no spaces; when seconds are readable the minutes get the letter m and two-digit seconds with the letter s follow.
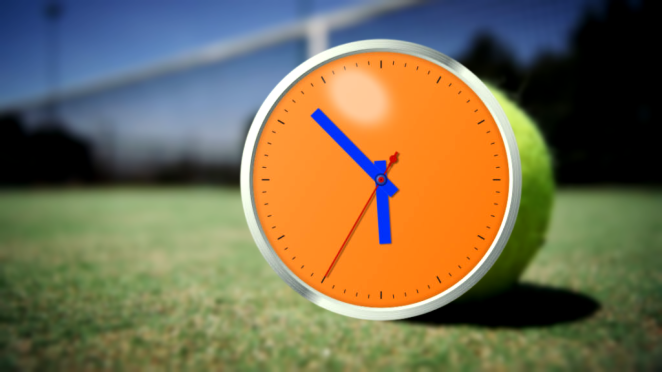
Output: 5h52m35s
